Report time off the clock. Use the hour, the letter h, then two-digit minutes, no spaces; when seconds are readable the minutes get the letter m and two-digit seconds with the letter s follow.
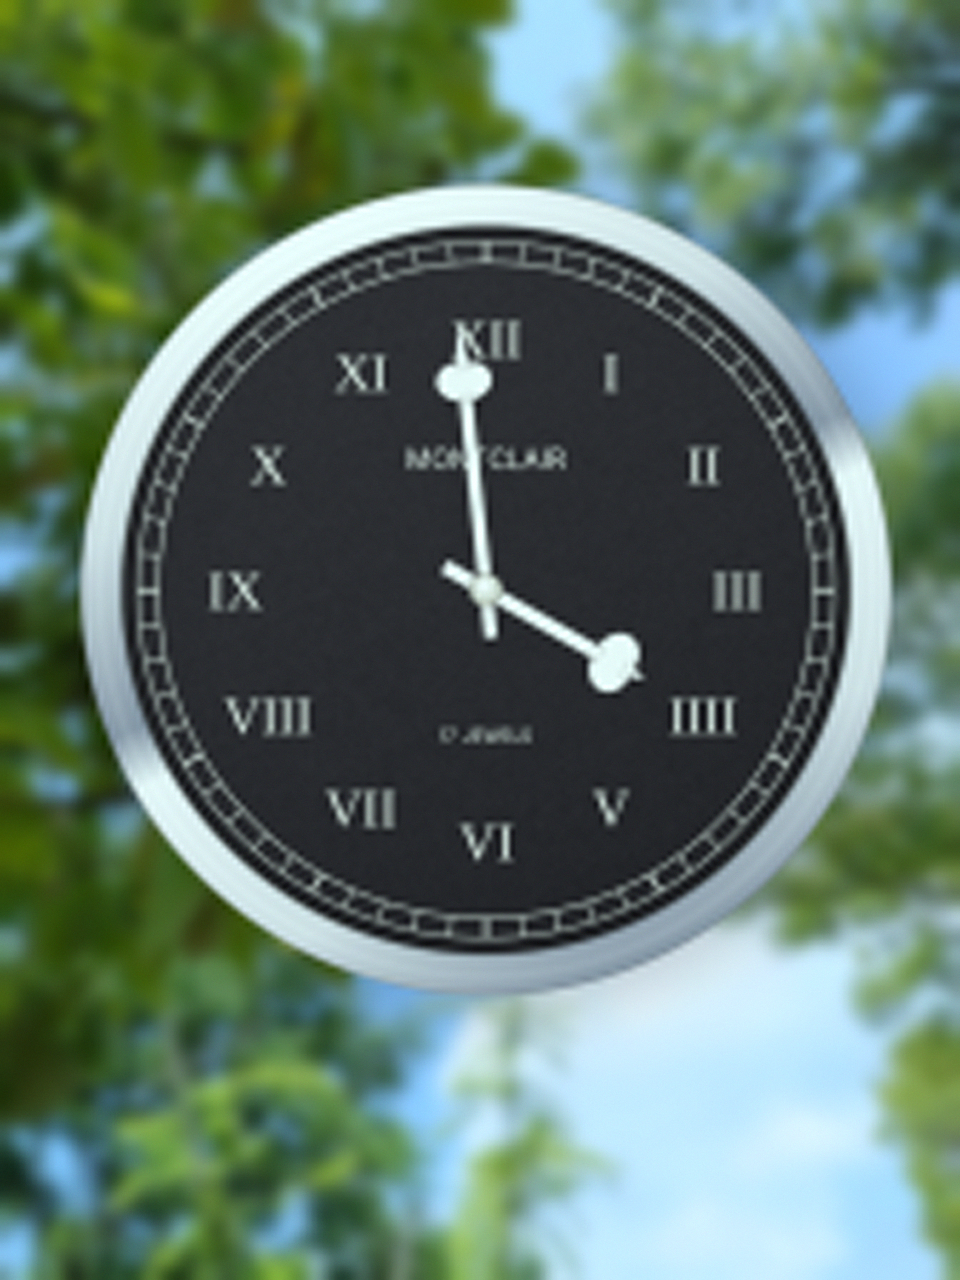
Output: 3h59
